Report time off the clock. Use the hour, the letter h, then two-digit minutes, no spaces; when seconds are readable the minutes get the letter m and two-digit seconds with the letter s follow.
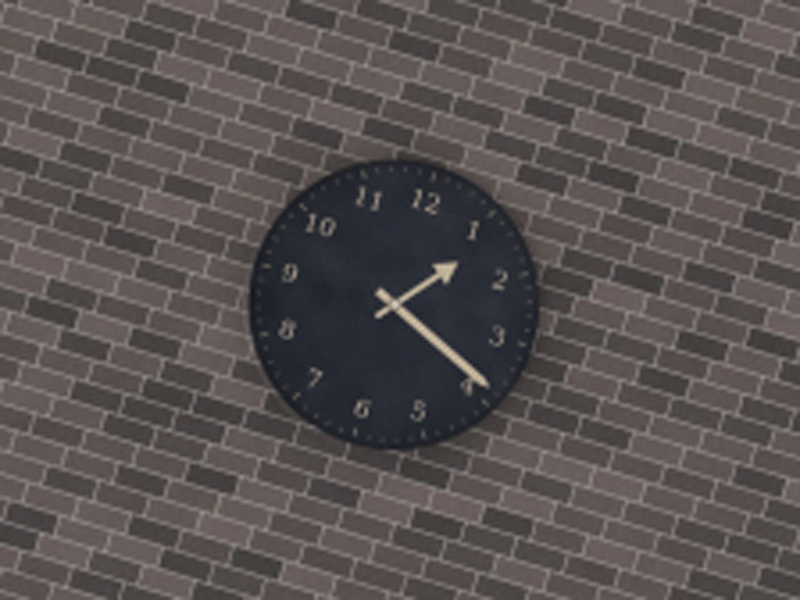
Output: 1h19
